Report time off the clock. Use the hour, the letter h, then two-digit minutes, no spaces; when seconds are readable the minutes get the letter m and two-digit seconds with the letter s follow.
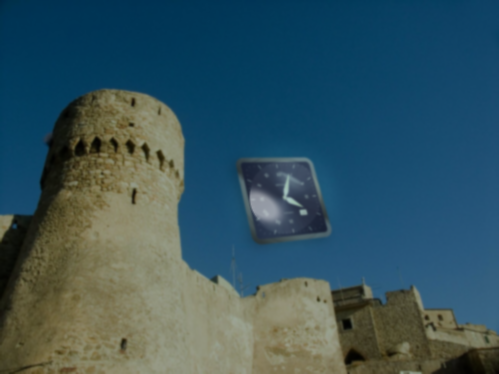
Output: 4h04
